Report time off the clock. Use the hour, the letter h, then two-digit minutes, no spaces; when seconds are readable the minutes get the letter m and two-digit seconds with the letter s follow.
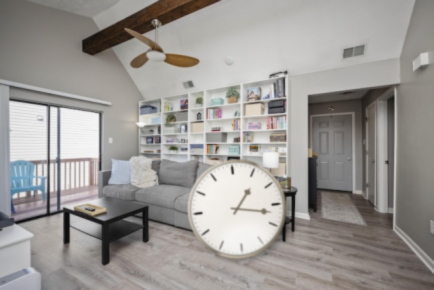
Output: 1h17
